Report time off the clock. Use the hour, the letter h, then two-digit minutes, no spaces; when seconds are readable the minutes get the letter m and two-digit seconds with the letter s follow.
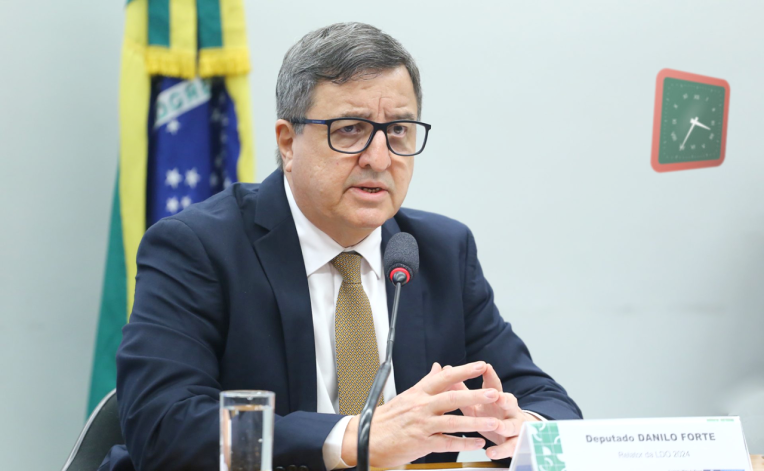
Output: 3h35
